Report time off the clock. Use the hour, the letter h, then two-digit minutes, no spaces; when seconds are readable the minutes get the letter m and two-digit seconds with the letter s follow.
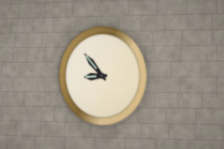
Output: 8h53
